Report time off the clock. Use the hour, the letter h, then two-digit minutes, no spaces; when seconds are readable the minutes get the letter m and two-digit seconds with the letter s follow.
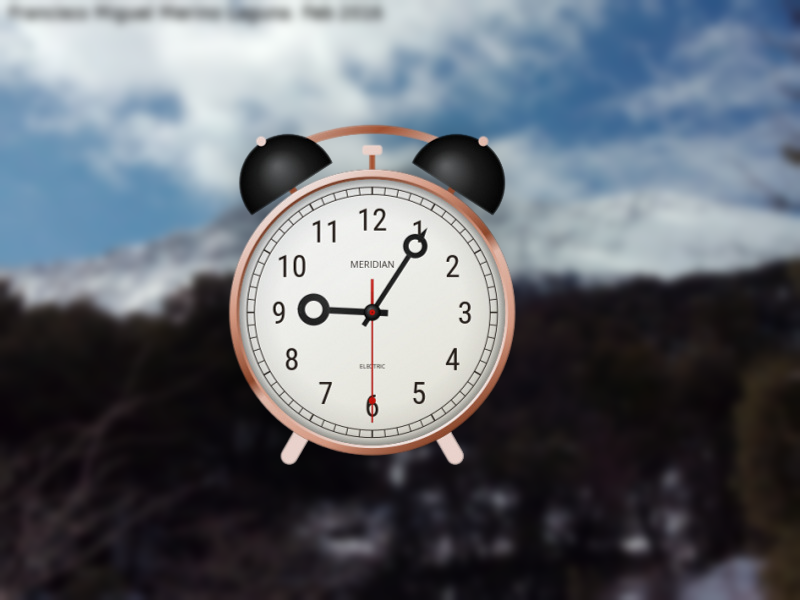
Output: 9h05m30s
